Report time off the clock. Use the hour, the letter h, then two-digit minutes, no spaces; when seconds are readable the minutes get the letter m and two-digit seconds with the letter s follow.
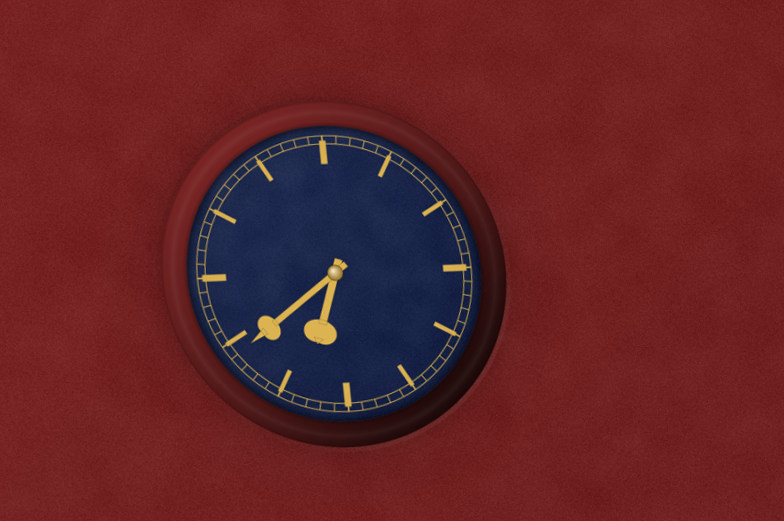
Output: 6h39
